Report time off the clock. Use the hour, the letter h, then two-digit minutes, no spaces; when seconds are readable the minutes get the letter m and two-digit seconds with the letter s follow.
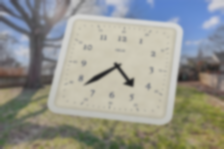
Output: 4h38
